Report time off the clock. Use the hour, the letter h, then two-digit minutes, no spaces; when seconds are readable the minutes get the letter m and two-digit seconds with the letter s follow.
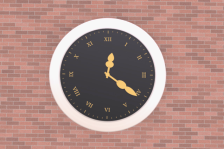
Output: 12h21
